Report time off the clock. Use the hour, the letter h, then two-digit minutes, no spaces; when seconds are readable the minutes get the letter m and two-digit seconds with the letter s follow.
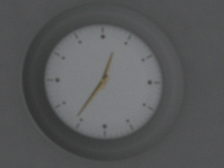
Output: 12h36
